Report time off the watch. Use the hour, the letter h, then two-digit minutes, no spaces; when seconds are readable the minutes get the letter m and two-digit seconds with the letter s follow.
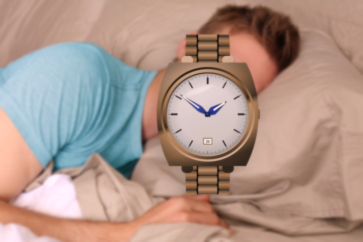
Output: 1h51
